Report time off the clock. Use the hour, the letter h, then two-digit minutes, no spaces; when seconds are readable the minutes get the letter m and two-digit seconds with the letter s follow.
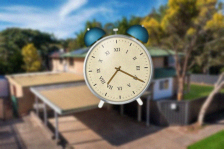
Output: 7h20
